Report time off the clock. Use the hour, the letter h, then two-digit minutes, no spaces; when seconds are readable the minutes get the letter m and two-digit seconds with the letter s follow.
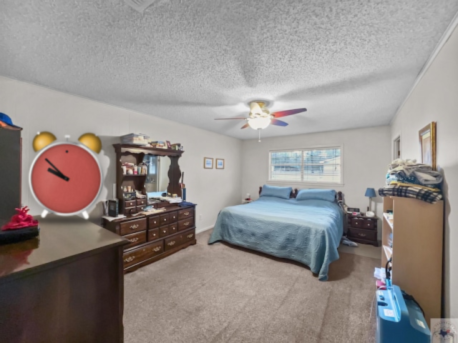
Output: 9h52
